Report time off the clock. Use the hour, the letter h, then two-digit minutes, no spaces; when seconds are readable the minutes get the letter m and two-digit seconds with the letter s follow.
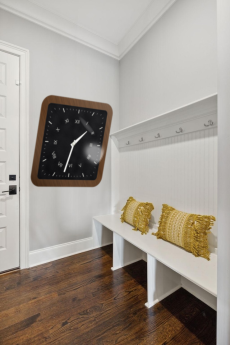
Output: 1h32
